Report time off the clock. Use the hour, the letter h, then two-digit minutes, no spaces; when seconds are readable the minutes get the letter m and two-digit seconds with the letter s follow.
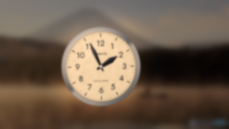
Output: 1h56
